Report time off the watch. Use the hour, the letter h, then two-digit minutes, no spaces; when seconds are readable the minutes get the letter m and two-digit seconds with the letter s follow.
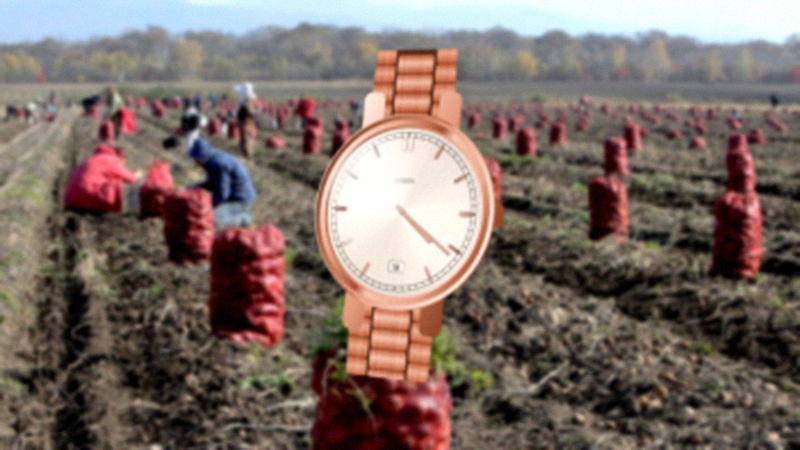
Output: 4h21
